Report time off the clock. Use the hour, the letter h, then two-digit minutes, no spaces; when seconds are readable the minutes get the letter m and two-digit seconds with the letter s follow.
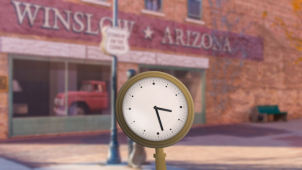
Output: 3h28
